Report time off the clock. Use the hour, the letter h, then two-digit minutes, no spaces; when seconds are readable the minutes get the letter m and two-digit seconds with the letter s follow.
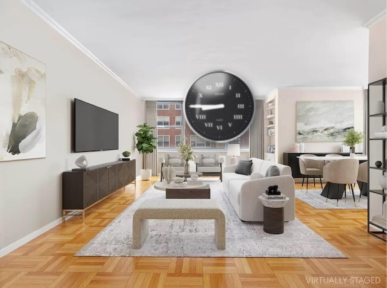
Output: 8h45
